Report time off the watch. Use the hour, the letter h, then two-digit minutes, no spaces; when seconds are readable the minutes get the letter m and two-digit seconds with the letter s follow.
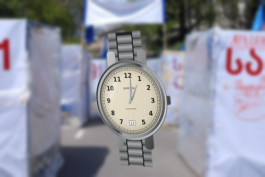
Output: 1h01
